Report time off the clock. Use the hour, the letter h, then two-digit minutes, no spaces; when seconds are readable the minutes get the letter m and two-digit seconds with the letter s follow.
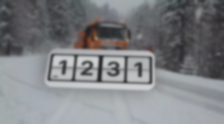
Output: 12h31
